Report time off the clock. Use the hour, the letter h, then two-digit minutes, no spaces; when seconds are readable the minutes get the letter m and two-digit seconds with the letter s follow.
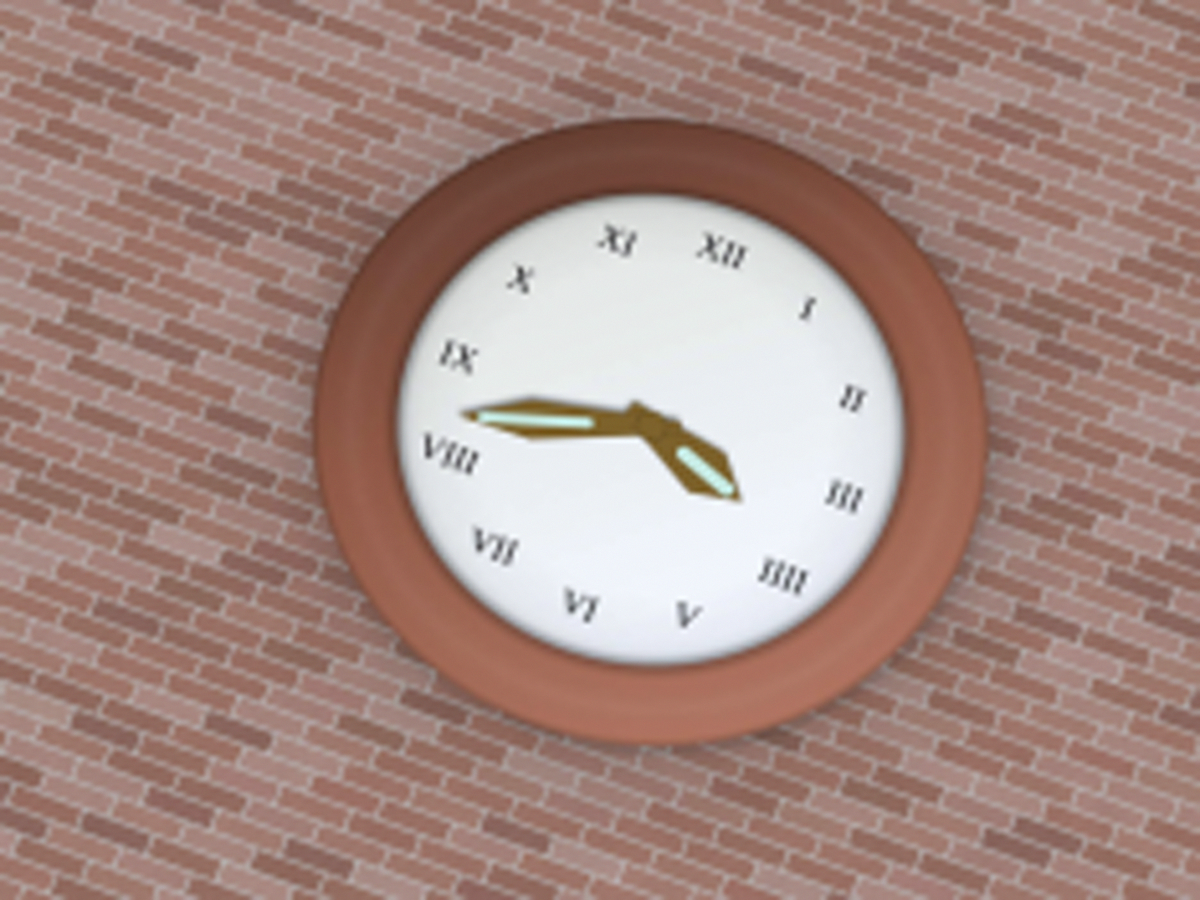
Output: 3h42
